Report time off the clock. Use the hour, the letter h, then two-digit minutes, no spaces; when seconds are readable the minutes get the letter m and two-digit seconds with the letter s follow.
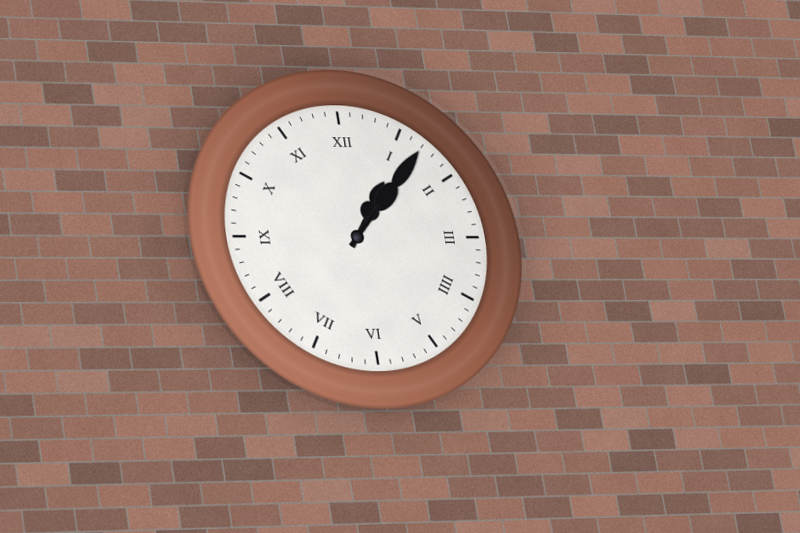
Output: 1h07
